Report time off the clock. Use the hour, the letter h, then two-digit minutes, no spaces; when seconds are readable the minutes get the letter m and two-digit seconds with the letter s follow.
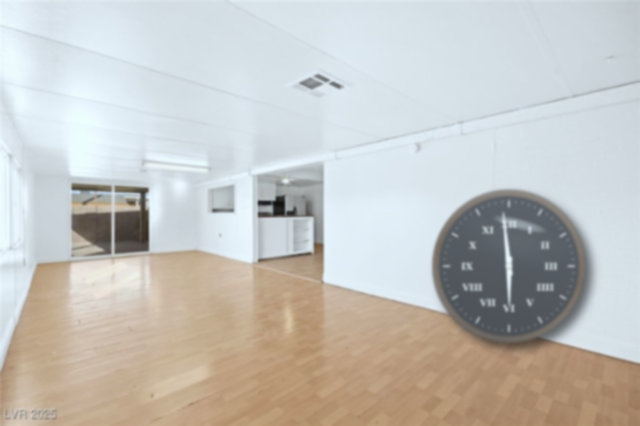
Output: 5h59
